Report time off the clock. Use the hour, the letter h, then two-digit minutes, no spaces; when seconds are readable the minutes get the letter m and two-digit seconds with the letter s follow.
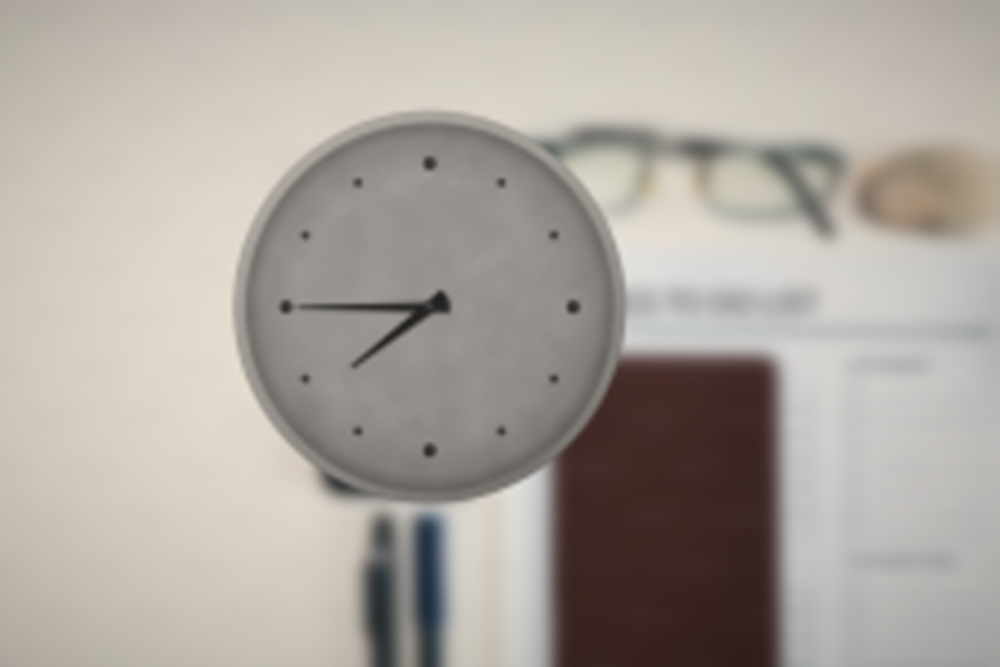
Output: 7h45
